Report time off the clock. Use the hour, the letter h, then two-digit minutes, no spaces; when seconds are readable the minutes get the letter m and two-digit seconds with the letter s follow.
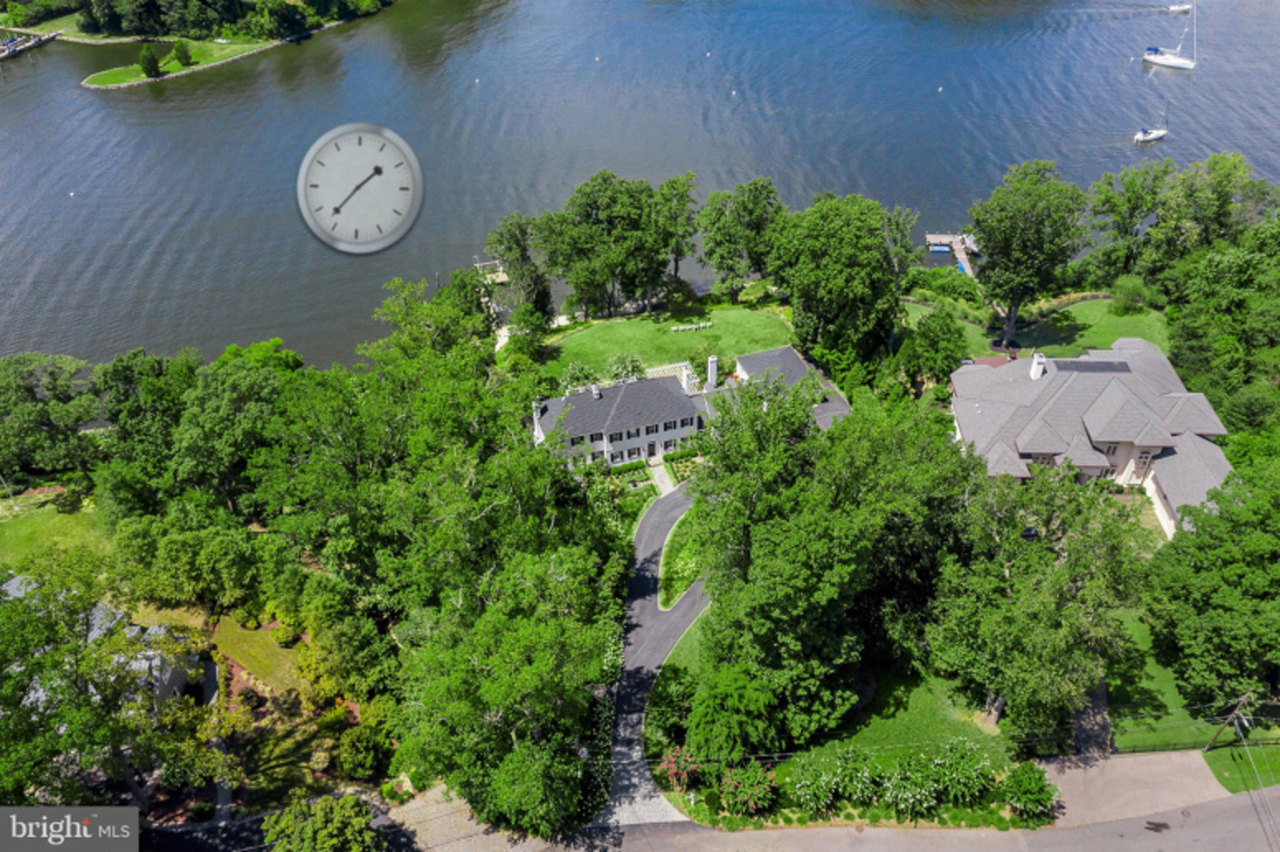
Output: 1h37
